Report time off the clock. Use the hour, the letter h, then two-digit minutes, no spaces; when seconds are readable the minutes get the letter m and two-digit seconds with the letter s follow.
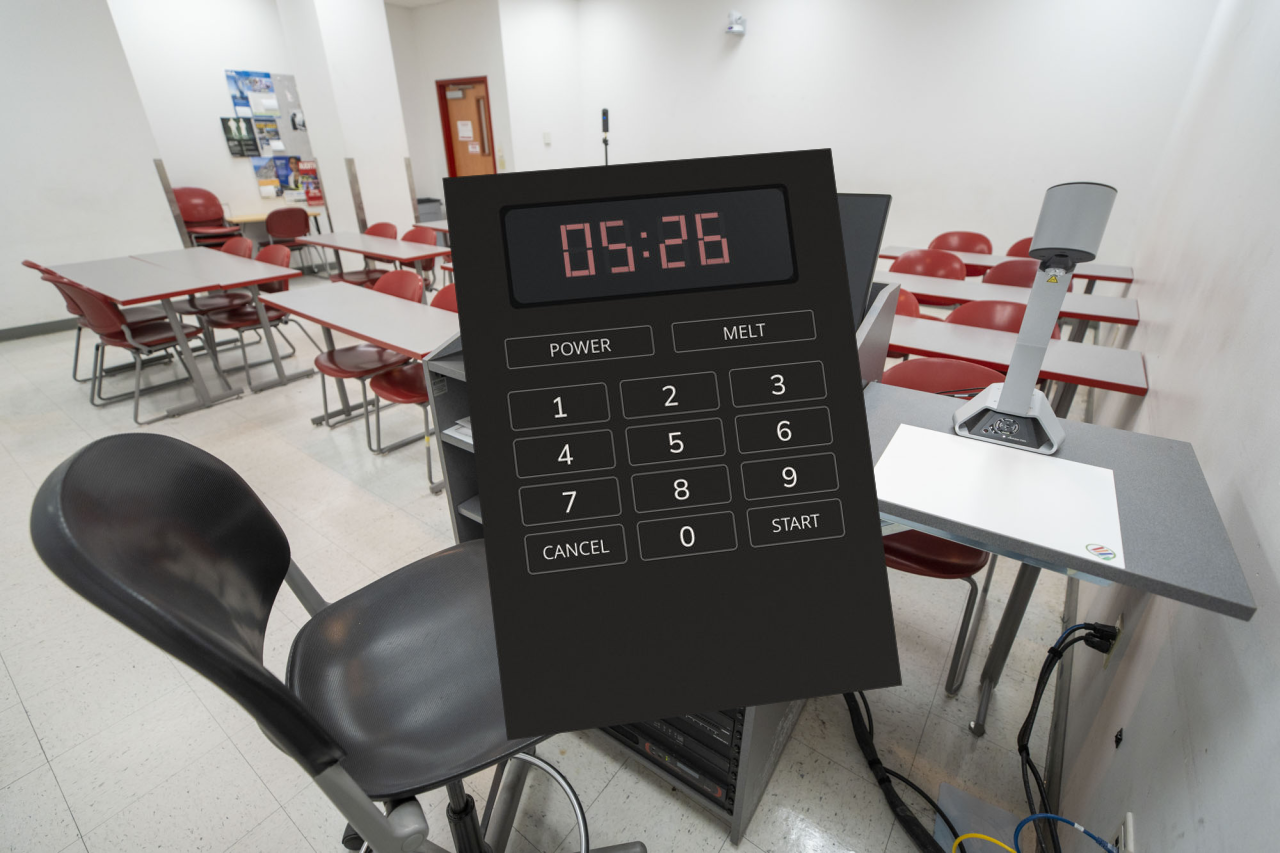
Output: 5h26
